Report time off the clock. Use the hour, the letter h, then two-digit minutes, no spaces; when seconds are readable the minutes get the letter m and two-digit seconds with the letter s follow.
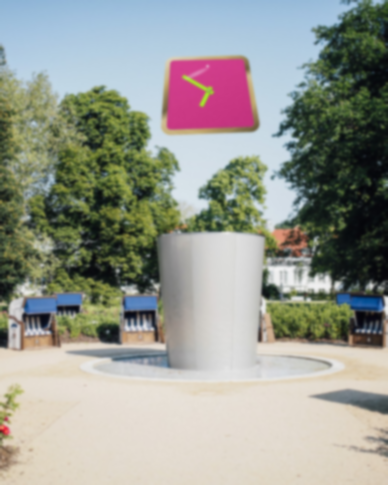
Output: 6h51
